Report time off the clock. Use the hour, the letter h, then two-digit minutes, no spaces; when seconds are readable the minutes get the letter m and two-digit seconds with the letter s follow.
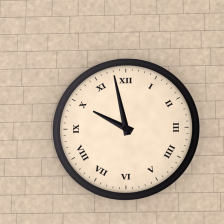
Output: 9h58
